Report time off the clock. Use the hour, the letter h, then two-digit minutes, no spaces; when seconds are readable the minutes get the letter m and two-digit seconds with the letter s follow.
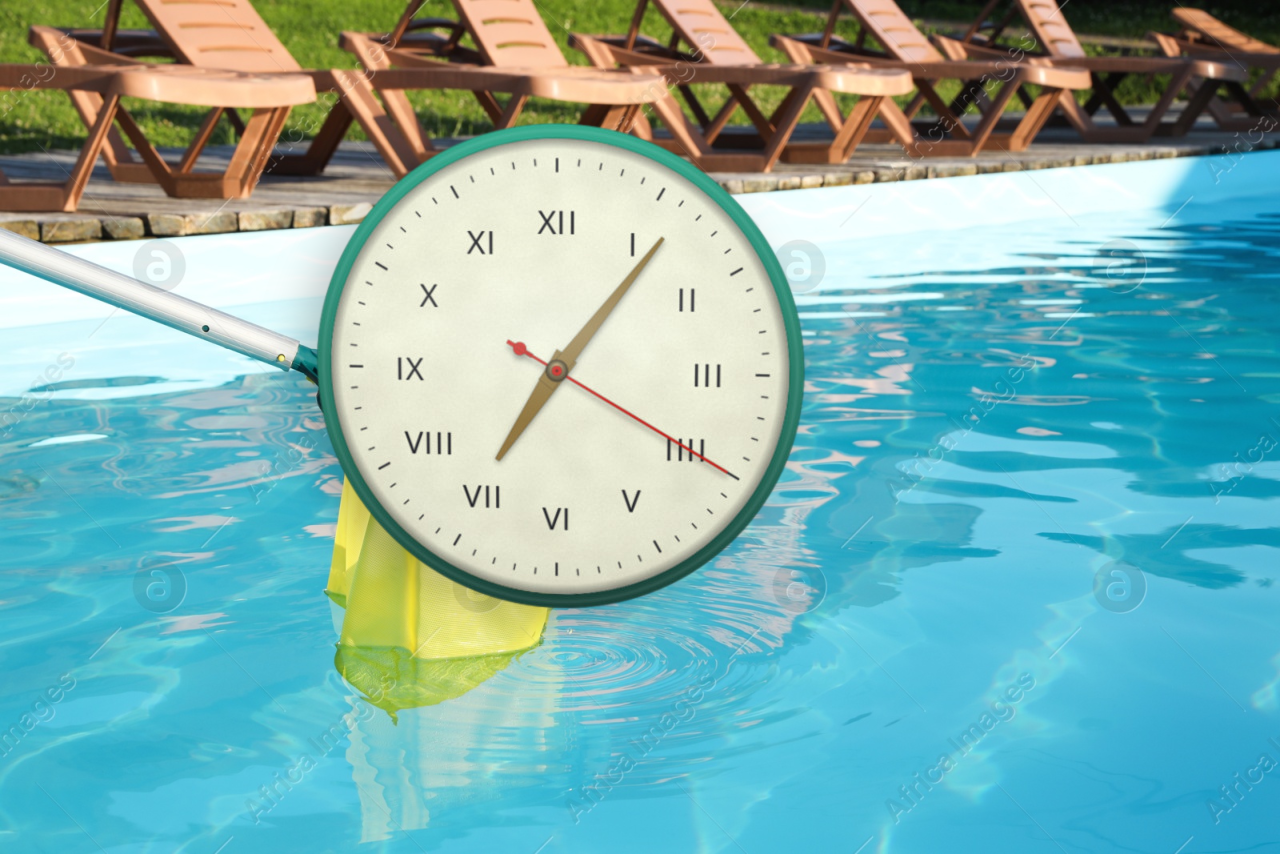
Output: 7h06m20s
